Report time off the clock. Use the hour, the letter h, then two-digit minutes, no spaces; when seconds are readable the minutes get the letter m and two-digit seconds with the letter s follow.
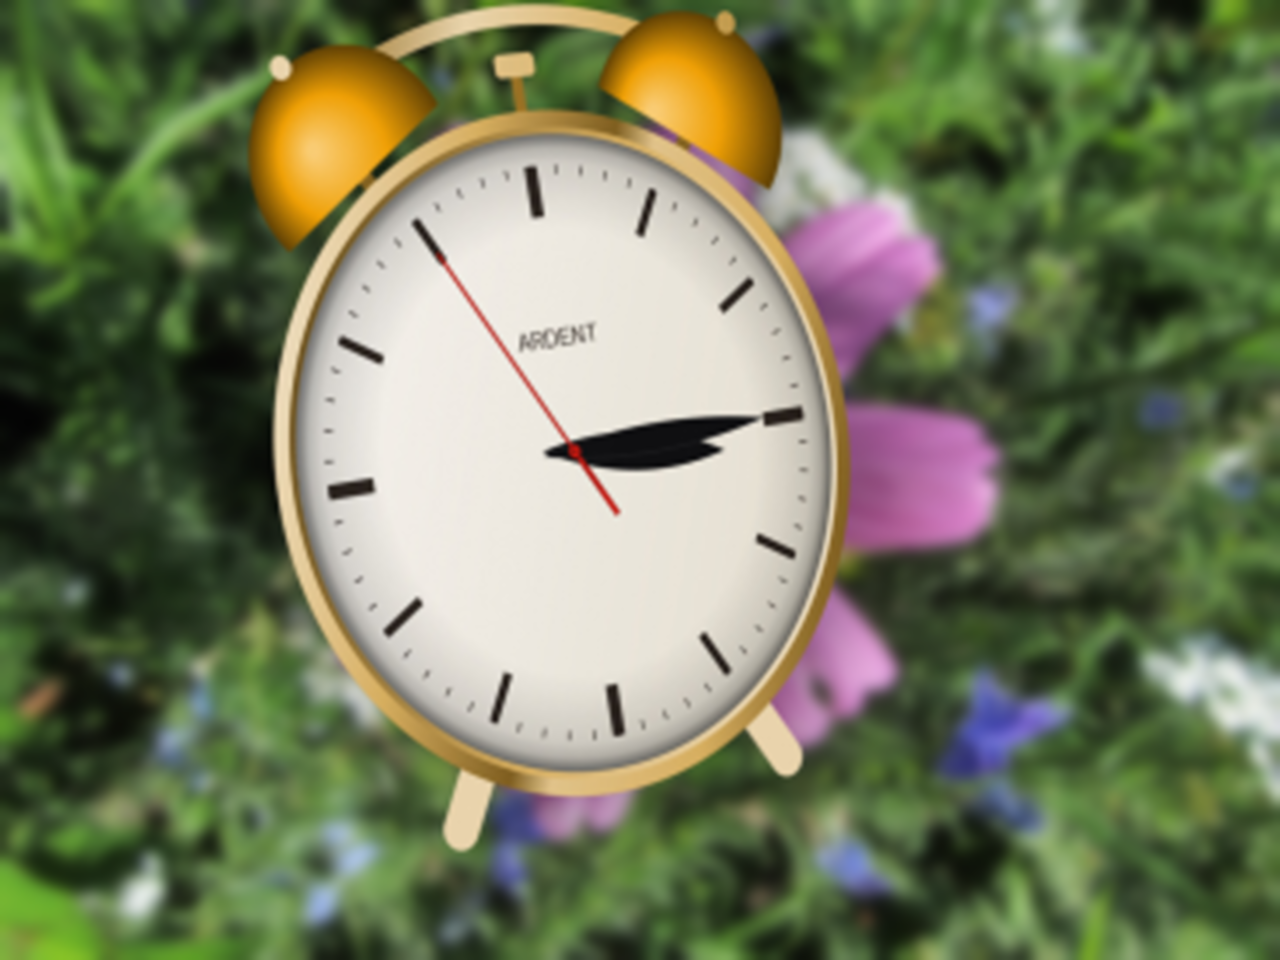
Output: 3h14m55s
